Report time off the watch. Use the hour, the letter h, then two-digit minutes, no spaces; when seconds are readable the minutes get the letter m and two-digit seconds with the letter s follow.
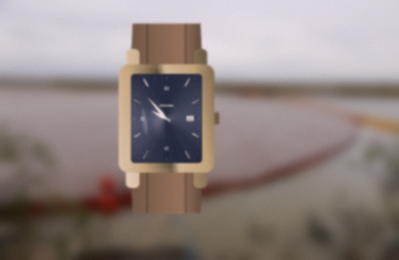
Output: 9h53
